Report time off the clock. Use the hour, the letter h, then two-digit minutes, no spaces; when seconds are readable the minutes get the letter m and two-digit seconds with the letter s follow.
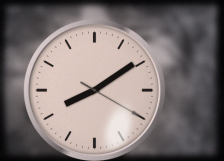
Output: 8h09m20s
